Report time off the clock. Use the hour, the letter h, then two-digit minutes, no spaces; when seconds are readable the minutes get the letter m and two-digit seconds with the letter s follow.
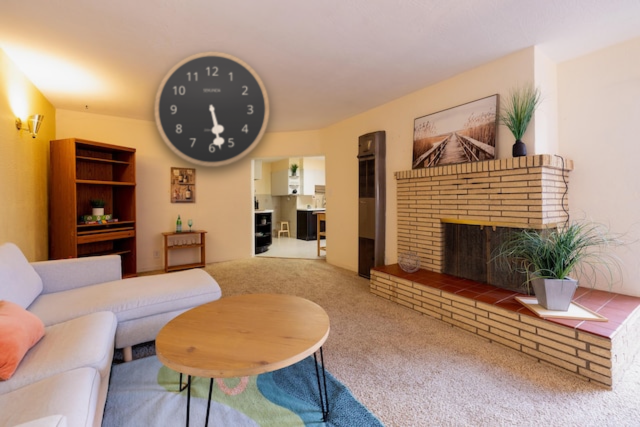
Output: 5h28
